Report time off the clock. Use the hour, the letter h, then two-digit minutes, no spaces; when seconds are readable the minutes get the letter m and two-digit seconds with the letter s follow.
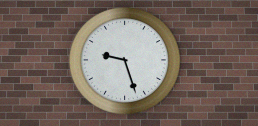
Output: 9h27
